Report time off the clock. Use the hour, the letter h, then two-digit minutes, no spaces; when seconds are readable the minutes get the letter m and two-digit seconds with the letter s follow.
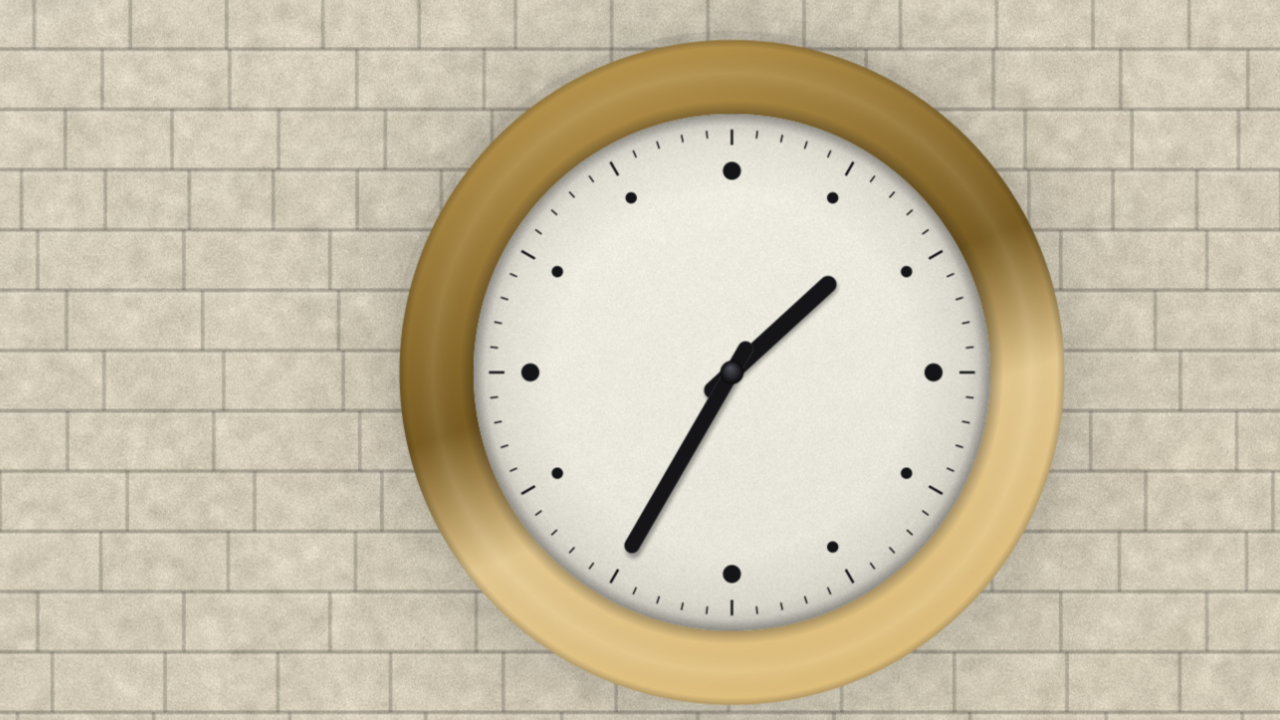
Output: 1h35
